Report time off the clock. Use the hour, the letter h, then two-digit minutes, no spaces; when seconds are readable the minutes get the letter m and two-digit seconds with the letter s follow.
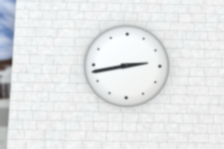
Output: 2h43
